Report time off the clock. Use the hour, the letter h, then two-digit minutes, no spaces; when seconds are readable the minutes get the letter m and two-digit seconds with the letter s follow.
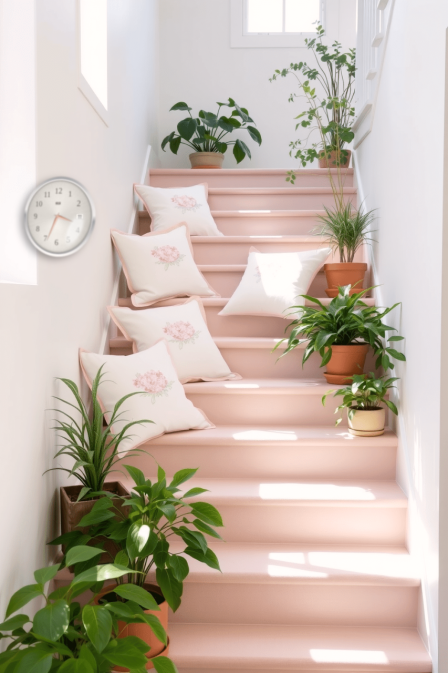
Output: 3h34
